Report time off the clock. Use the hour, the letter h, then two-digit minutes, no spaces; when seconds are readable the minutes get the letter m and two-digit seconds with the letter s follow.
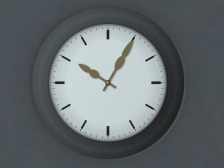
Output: 10h05
